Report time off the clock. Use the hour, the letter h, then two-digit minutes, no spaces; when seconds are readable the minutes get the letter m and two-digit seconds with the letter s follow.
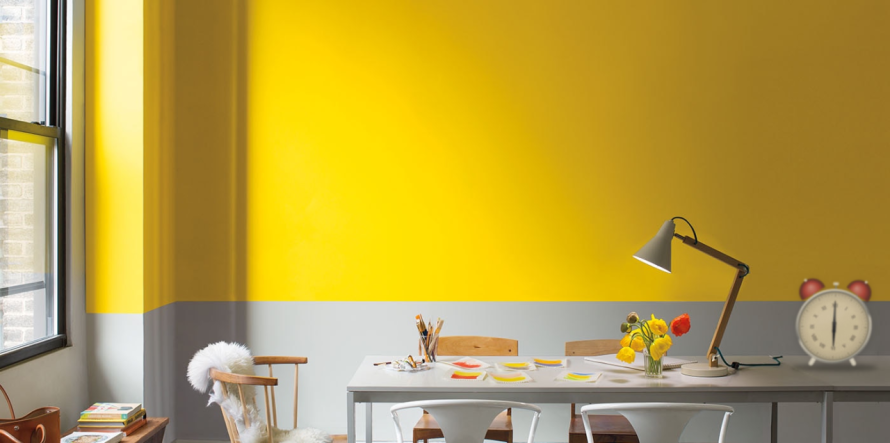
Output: 6h00
